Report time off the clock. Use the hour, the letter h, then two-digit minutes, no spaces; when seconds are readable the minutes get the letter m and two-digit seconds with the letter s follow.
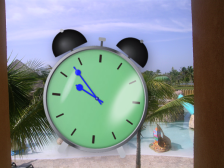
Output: 9h53
